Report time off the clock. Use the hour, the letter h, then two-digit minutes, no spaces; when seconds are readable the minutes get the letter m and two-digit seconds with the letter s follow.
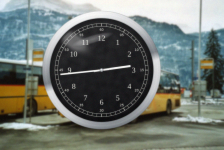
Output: 2h44
